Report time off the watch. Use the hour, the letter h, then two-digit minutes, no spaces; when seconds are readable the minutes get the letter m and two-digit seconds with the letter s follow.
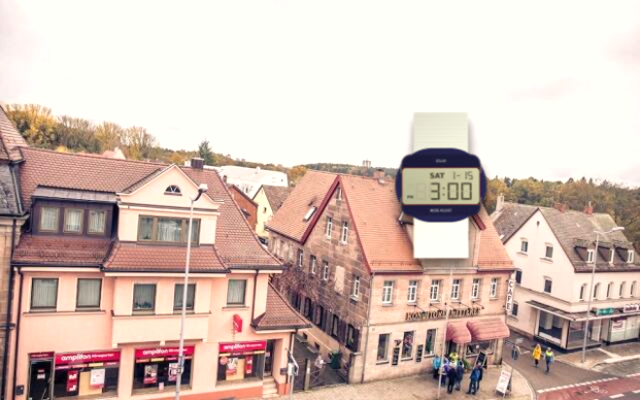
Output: 3h00
